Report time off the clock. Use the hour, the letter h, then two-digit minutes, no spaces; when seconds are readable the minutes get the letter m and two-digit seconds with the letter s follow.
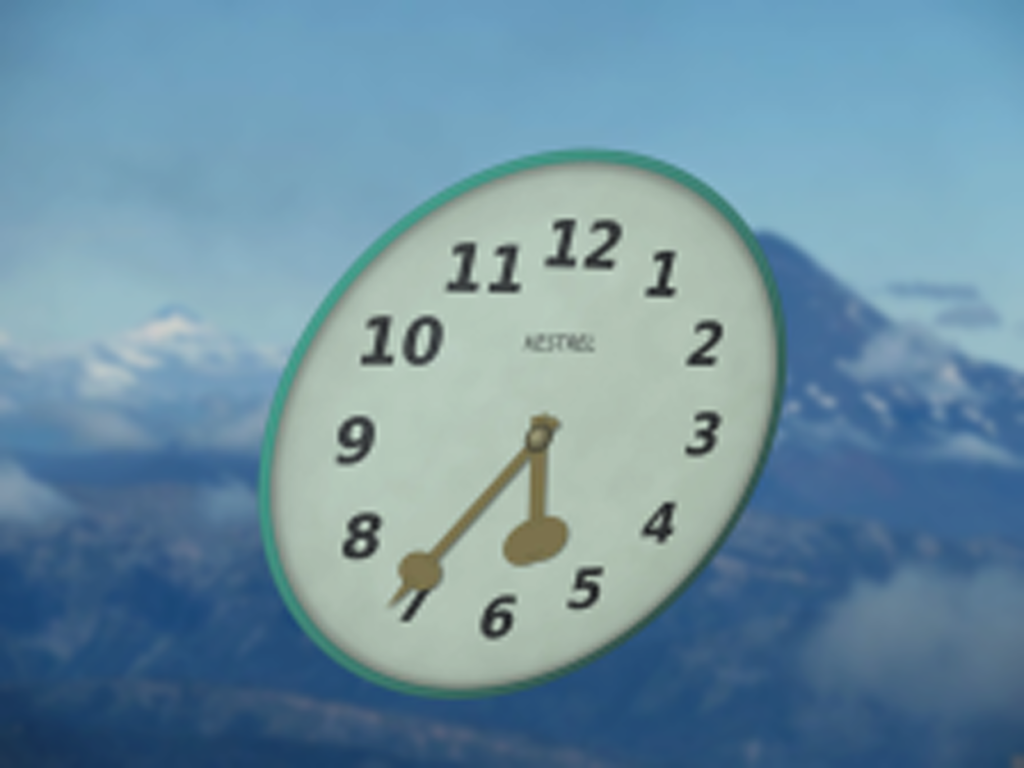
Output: 5h36
